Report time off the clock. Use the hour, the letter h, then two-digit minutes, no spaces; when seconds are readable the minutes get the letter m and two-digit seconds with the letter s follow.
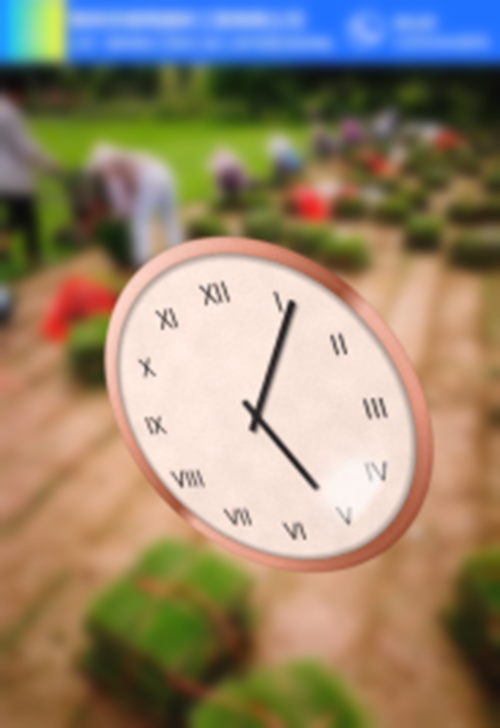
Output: 5h06
